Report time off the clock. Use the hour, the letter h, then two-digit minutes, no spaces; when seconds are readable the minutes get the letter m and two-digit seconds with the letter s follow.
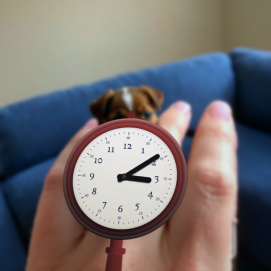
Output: 3h09
